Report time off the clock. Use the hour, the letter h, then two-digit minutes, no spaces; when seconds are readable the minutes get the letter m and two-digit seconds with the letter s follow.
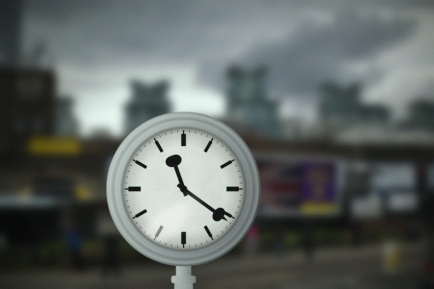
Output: 11h21
